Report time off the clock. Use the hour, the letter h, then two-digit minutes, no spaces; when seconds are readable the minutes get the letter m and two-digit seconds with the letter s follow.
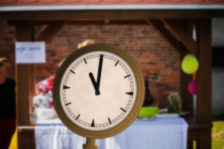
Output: 11h00
